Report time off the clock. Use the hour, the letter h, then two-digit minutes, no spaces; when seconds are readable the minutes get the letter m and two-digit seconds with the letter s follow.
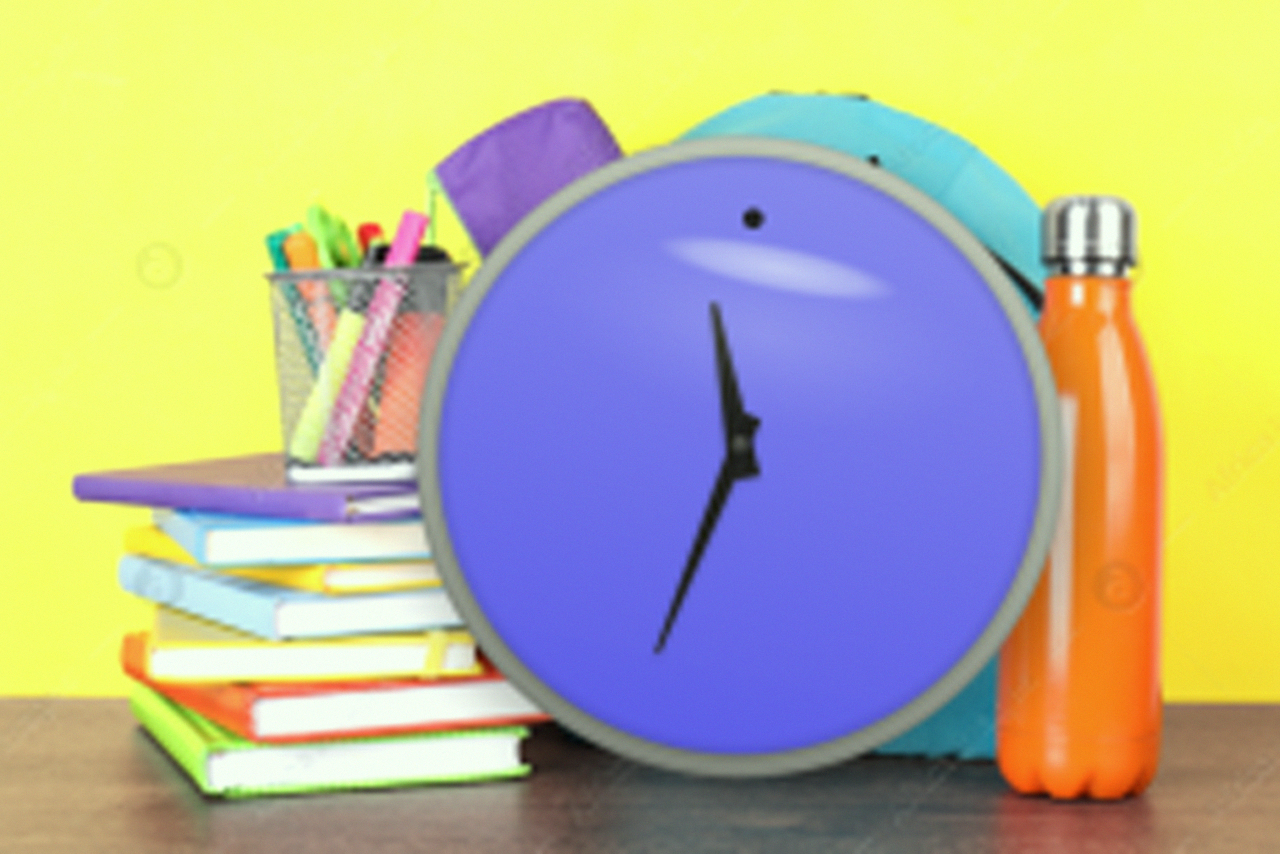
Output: 11h33
